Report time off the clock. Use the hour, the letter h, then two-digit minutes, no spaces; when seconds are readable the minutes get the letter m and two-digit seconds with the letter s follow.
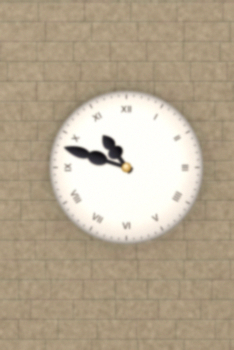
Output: 10h48
